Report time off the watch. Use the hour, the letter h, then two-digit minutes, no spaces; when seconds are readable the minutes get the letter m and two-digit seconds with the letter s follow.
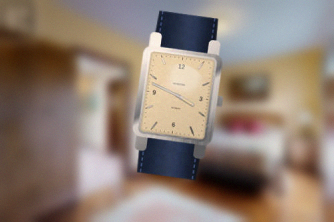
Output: 3h48
